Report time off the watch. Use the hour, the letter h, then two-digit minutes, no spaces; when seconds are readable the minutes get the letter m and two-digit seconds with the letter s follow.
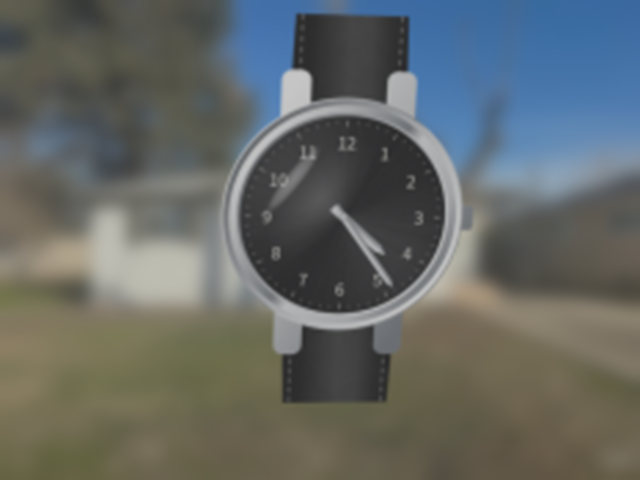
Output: 4h24
